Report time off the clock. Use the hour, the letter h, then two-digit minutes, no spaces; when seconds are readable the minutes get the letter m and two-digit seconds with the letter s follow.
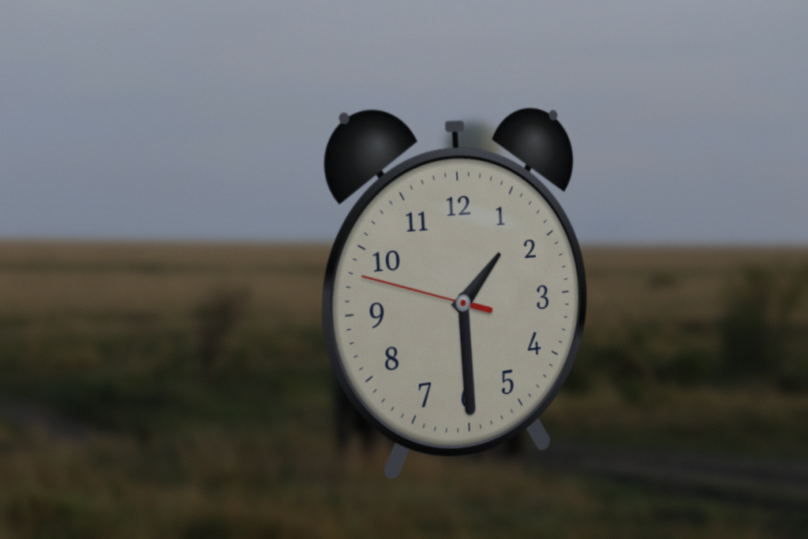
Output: 1h29m48s
